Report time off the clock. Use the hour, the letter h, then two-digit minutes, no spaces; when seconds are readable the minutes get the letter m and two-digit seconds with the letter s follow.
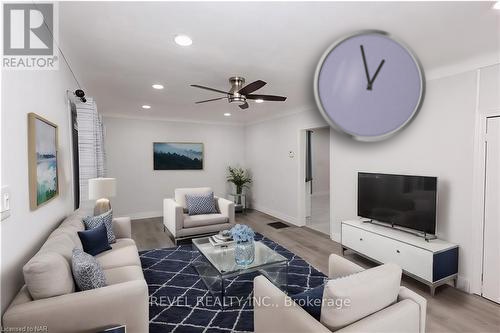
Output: 12h58
